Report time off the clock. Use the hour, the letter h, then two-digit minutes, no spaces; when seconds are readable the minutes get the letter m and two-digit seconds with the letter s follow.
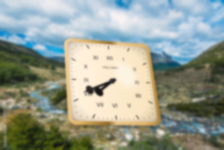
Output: 7h41
